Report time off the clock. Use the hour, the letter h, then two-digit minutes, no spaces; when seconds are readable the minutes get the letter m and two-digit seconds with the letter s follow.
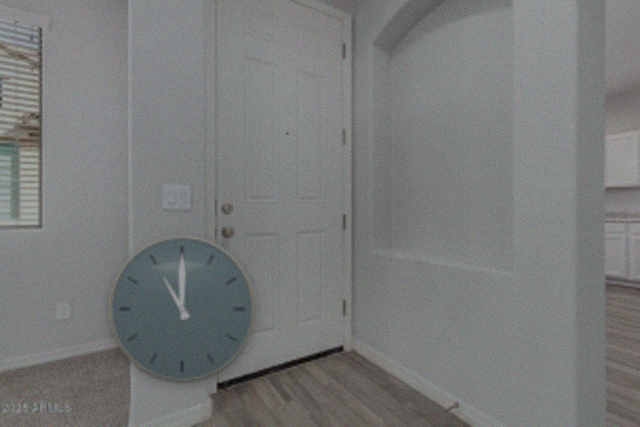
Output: 11h00
